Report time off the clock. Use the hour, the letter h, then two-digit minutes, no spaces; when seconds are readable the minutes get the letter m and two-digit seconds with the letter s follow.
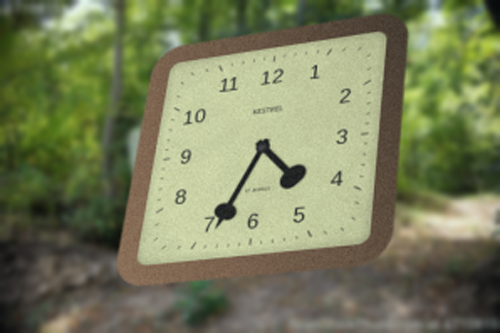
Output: 4h34
